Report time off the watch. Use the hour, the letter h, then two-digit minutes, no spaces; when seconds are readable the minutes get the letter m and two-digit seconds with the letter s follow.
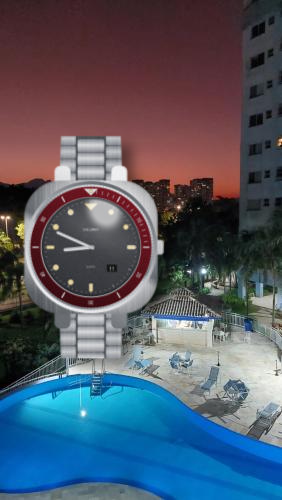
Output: 8h49
